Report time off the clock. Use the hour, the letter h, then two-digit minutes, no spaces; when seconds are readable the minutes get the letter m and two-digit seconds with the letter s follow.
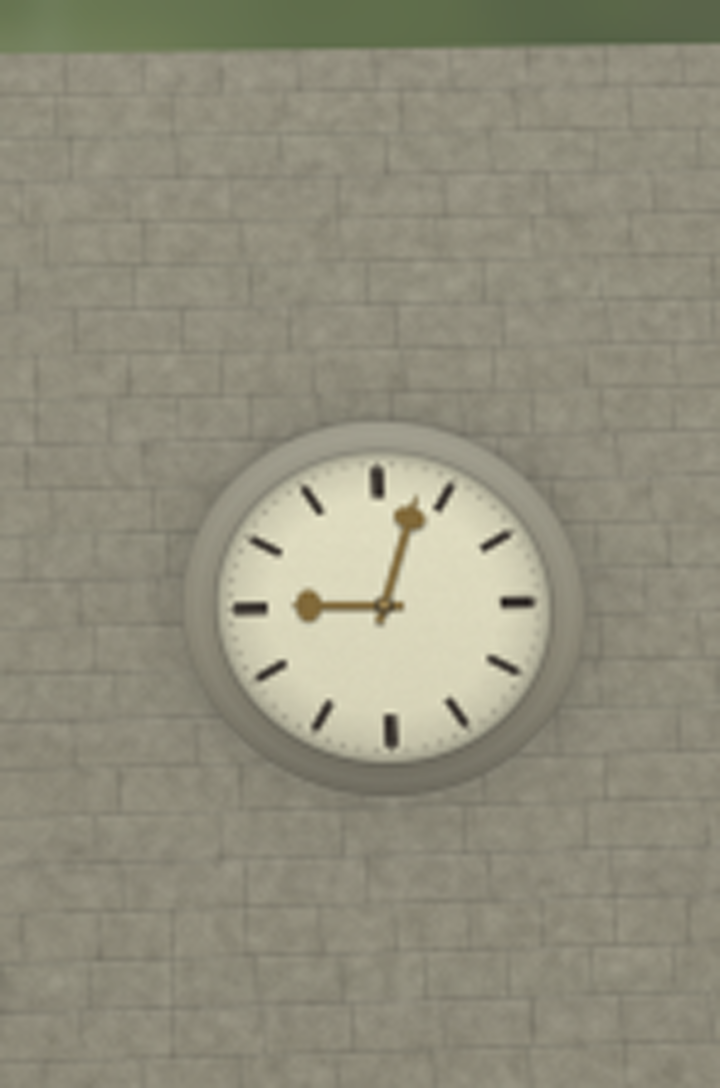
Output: 9h03
